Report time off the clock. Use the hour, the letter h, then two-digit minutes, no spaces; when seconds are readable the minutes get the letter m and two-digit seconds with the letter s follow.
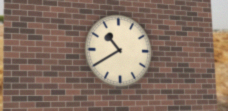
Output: 10h40
